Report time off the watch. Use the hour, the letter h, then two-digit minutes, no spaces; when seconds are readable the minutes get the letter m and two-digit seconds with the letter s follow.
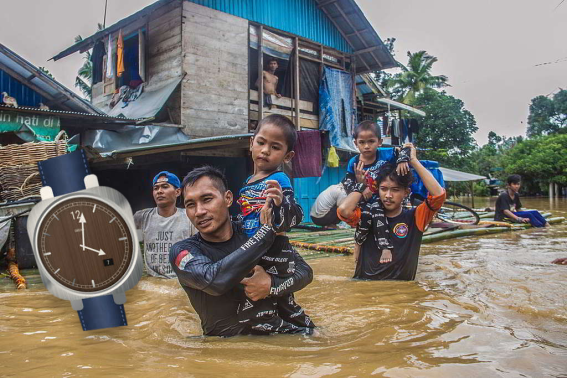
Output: 4h02
